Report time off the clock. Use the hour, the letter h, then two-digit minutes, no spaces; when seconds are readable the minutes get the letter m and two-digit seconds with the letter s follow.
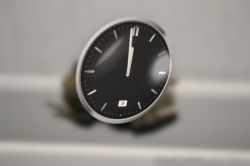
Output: 11h59
